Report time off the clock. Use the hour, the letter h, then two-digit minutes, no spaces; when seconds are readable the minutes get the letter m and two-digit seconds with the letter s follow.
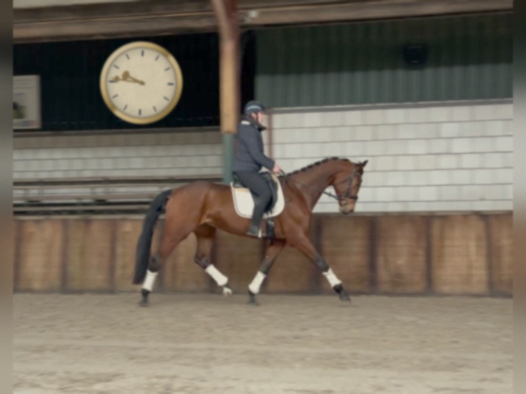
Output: 9h46
